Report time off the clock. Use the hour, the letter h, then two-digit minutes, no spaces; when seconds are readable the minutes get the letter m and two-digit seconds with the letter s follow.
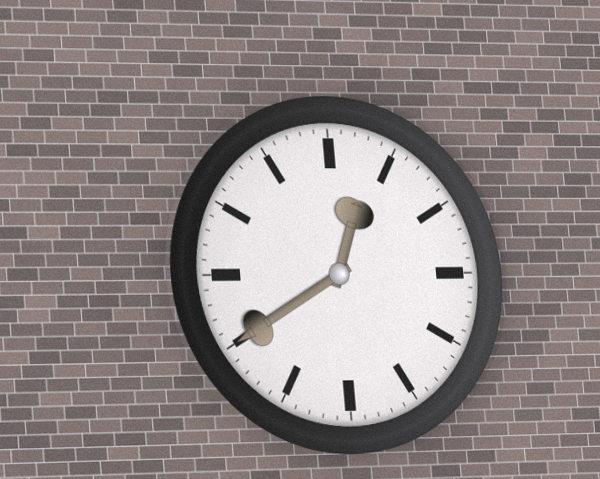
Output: 12h40
